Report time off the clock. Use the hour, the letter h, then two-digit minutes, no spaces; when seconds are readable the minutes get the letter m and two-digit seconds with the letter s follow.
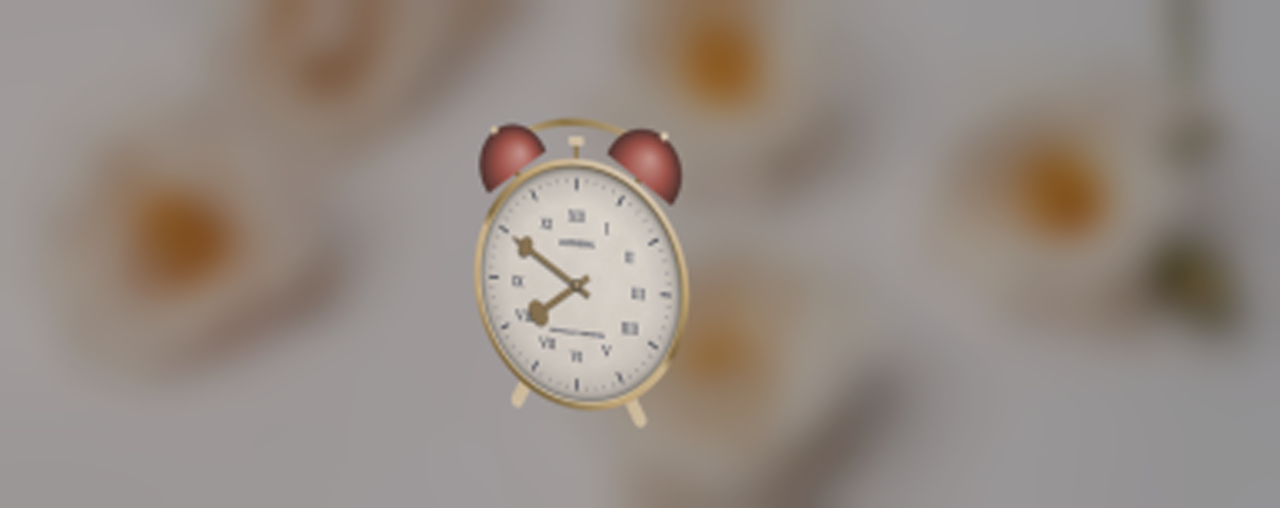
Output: 7h50
